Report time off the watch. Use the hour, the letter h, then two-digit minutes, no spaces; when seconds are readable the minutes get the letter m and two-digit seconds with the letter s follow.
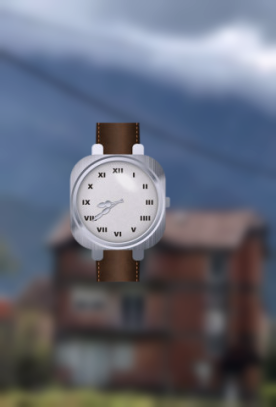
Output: 8h39
